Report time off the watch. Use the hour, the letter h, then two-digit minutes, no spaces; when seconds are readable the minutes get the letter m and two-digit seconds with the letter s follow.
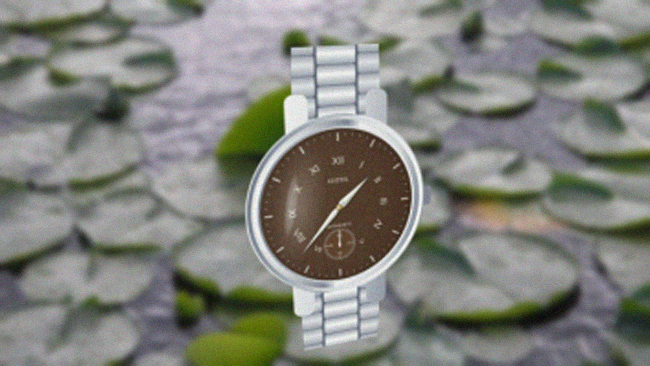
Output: 1h37
